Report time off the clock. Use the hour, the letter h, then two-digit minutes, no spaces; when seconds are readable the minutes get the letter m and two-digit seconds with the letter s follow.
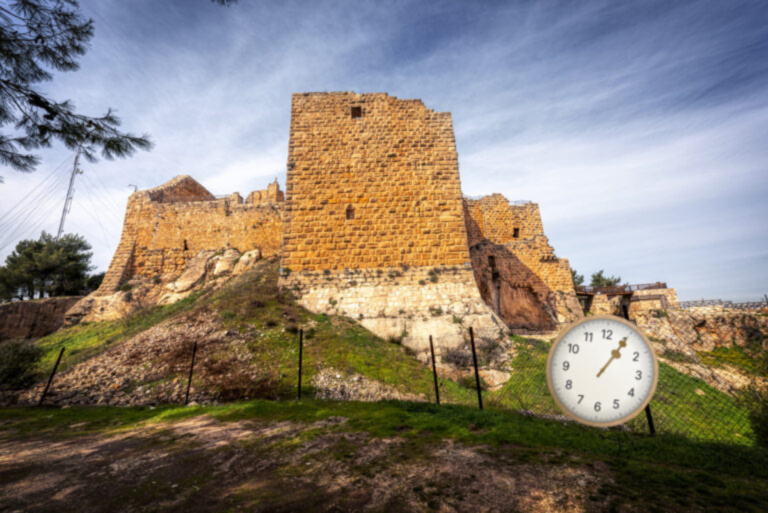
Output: 1h05
